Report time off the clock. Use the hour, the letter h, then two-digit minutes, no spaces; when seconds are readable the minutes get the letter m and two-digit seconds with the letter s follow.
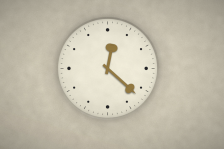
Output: 12h22
